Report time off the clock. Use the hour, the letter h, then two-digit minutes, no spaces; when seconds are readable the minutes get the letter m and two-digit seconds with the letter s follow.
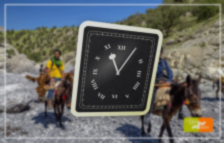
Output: 11h05
